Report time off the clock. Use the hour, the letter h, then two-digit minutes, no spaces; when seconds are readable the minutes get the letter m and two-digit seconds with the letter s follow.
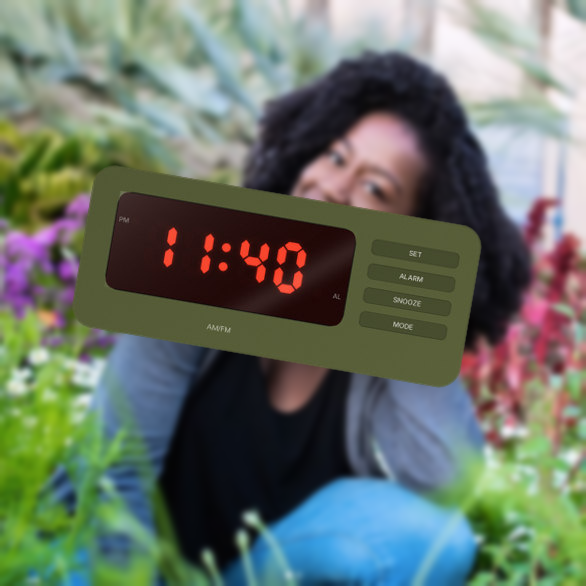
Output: 11h40
